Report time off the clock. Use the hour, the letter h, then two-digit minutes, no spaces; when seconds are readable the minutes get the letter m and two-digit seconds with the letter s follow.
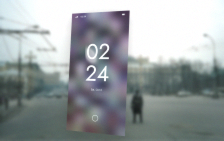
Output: 2h24
